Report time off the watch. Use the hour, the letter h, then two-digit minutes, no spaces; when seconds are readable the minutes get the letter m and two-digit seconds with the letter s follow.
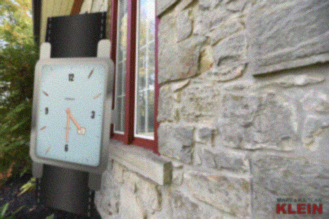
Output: 4h30
